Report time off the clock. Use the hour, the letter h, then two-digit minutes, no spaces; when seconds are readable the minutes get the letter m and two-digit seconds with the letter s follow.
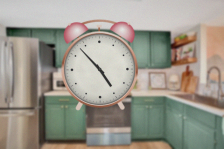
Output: 4h53
